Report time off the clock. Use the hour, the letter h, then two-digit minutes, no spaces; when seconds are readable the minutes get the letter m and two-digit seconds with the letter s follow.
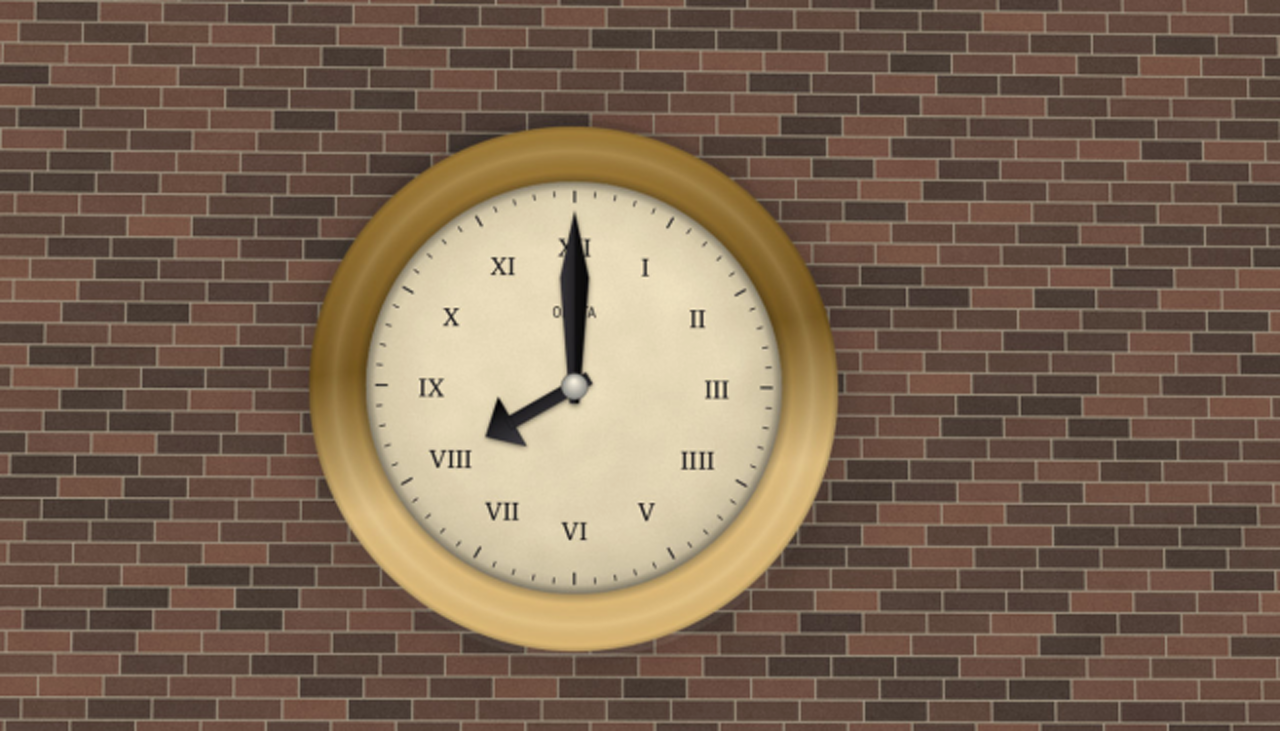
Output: 8h00
